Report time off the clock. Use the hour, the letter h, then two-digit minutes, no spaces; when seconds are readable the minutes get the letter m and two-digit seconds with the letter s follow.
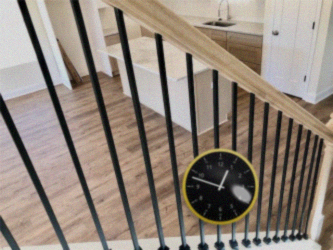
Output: 12h48
